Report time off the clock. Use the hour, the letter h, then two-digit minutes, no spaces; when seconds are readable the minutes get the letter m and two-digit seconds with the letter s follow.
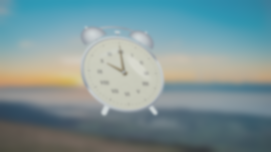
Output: 10h00
